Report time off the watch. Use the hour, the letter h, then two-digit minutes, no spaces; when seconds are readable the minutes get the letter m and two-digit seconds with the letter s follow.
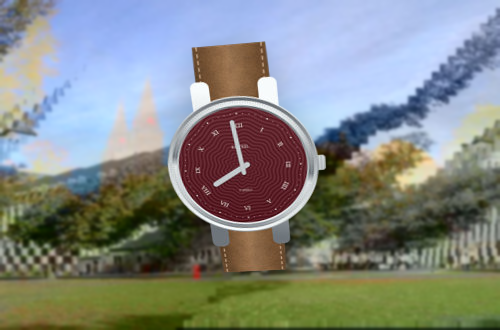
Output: 7h59
